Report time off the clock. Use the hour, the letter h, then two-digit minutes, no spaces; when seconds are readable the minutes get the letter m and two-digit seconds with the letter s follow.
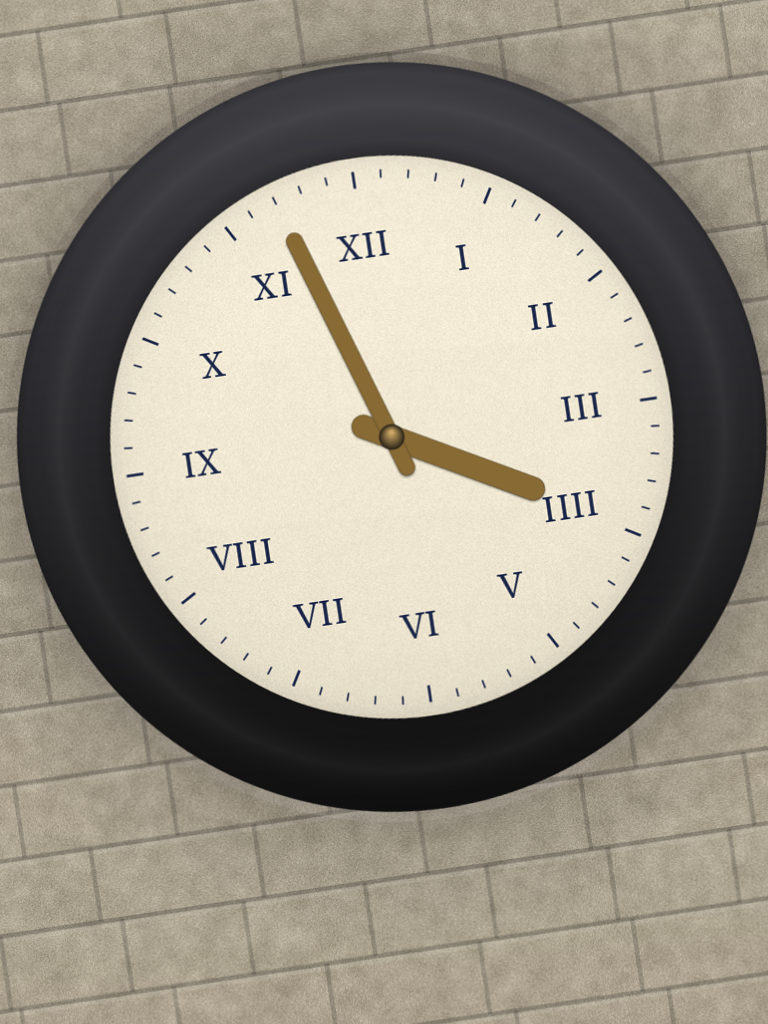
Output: 3h57
